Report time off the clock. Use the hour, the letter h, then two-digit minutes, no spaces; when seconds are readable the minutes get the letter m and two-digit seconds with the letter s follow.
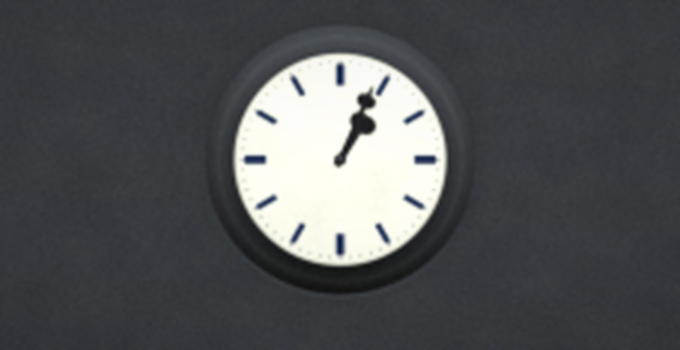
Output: 1h04
